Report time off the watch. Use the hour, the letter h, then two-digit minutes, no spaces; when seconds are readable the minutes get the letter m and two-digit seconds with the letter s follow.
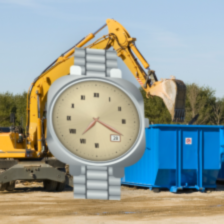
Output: 7h20
